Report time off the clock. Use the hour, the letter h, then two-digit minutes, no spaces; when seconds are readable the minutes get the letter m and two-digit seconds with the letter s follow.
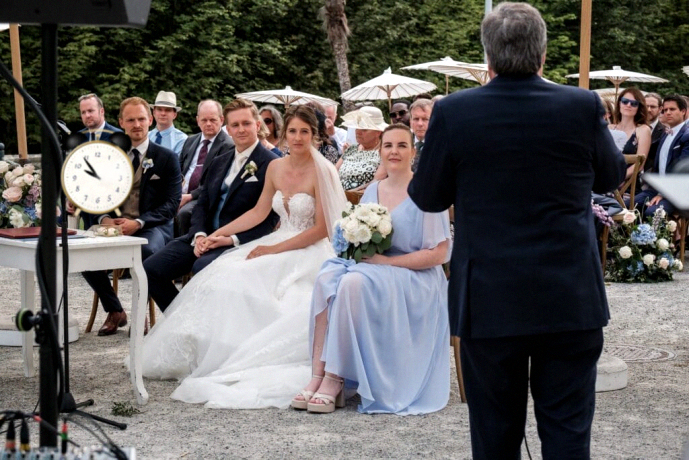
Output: 9h54
